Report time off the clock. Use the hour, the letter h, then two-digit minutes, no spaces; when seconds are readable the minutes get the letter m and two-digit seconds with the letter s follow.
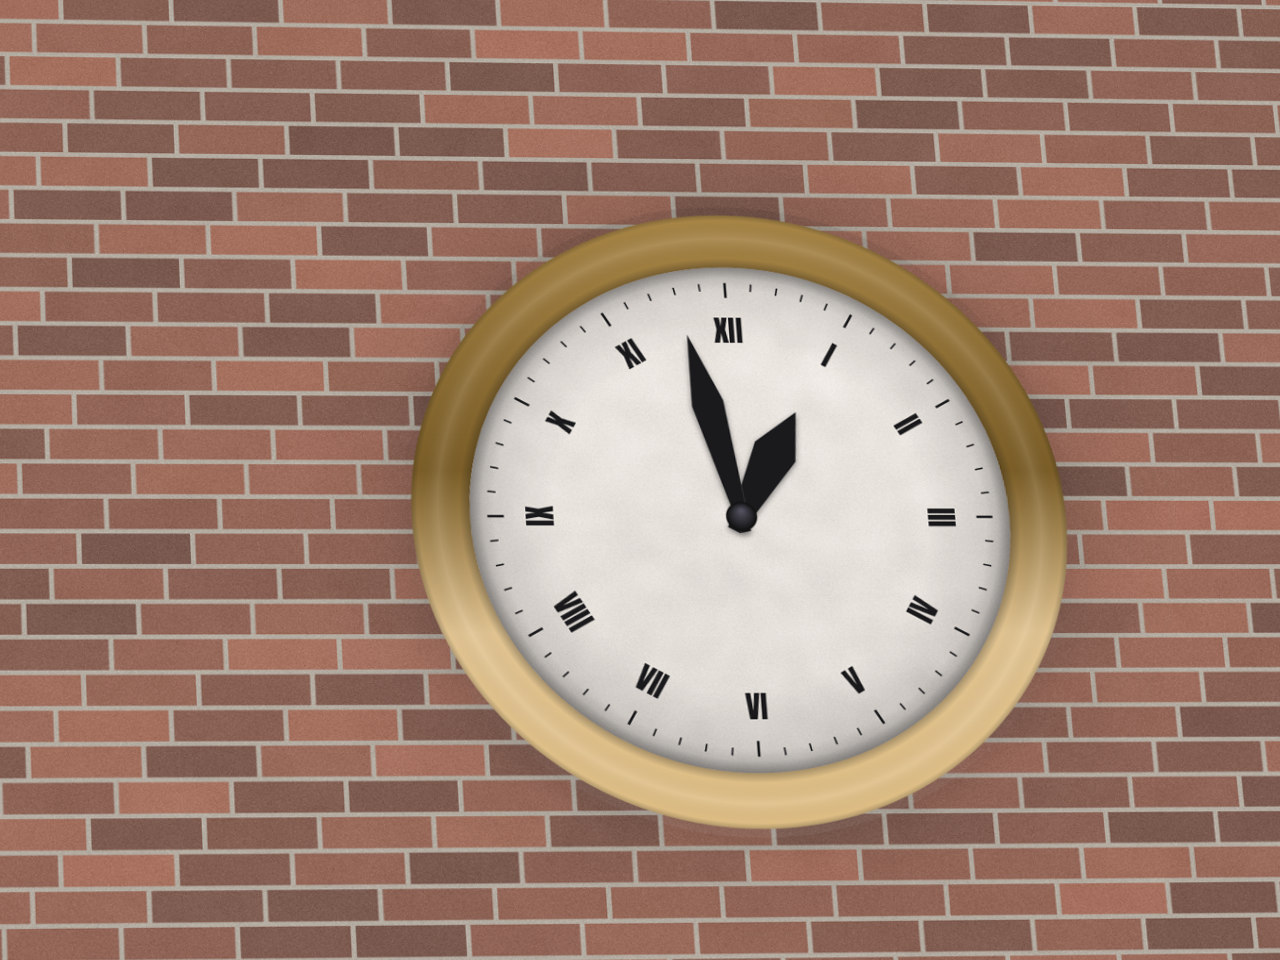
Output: 12h58
